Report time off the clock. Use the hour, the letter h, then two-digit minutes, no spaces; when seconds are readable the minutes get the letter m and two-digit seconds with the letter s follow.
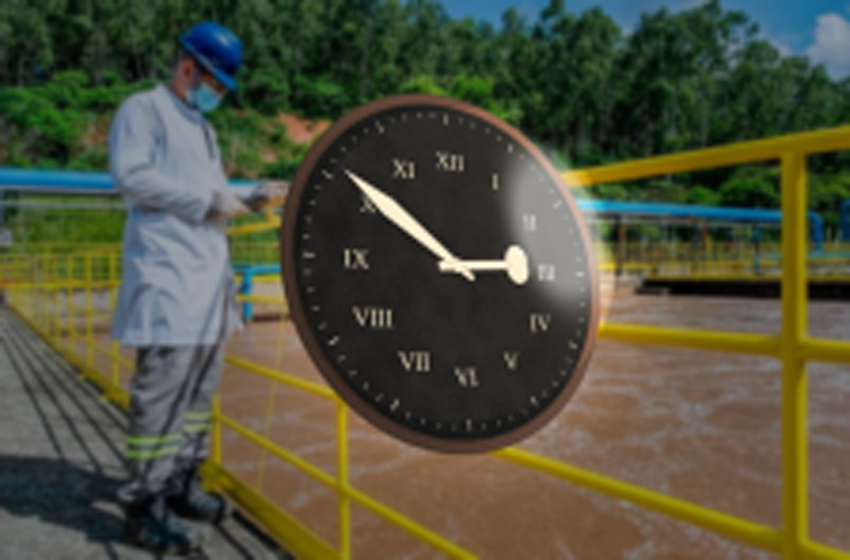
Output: 2h51
